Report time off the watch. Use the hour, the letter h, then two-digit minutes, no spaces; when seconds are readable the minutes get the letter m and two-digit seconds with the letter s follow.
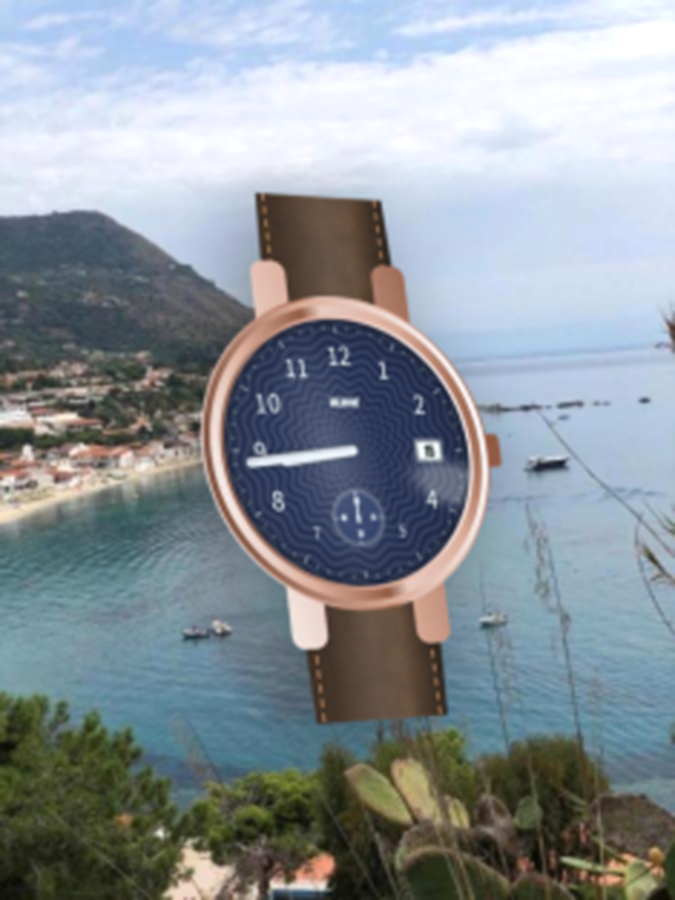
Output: 8h44
